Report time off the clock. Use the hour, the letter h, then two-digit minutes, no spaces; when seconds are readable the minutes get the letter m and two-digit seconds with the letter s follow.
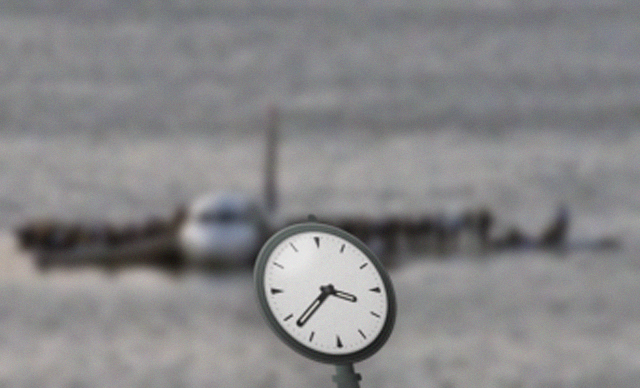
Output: 3h38
